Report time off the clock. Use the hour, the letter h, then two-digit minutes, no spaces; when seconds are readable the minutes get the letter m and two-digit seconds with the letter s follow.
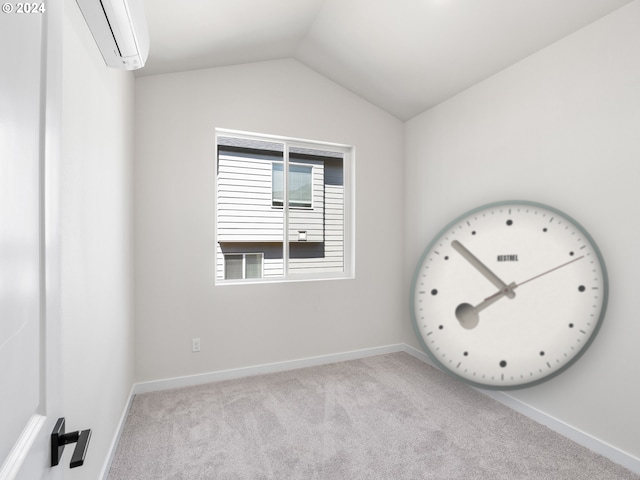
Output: 7h52m11s
